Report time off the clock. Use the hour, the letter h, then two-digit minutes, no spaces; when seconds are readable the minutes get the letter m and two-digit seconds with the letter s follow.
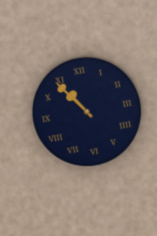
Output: 10h54
